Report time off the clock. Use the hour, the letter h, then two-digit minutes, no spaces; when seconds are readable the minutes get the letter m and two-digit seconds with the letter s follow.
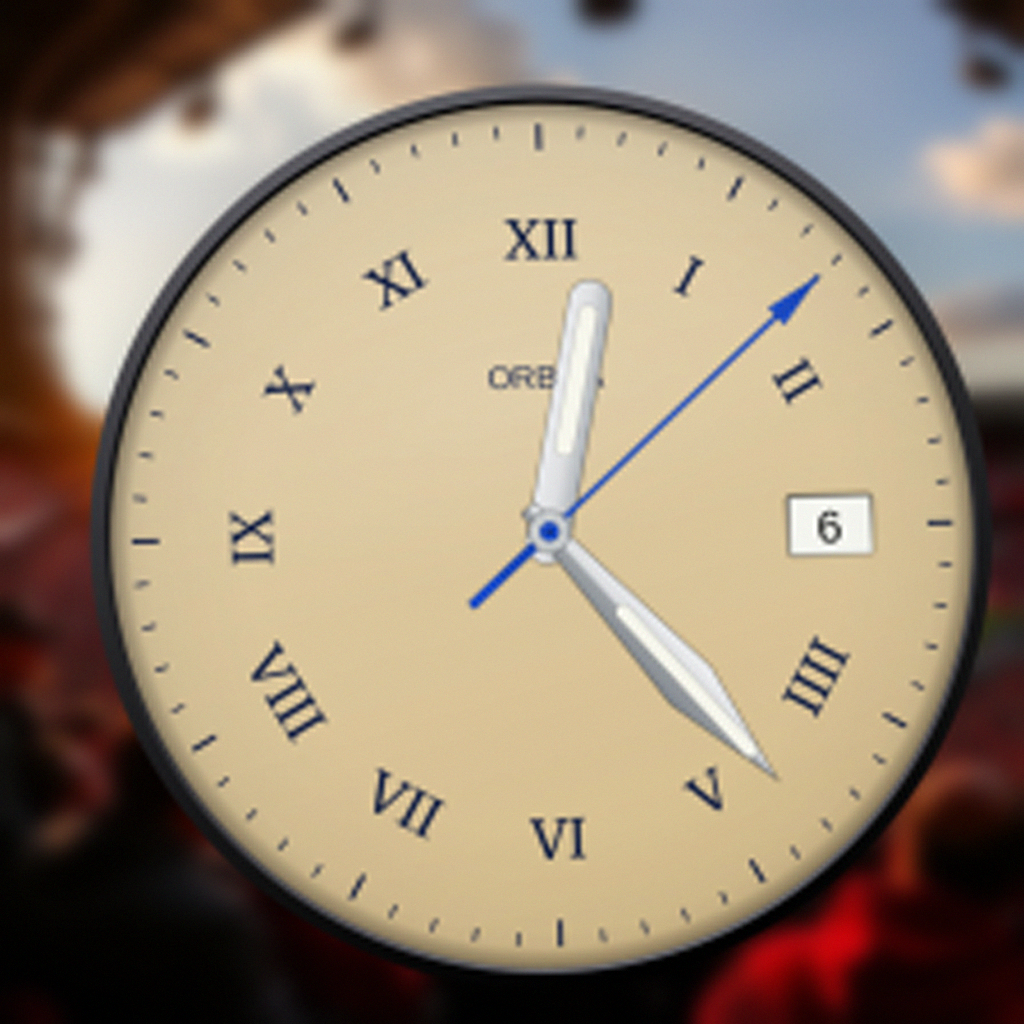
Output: 12h23m08s
